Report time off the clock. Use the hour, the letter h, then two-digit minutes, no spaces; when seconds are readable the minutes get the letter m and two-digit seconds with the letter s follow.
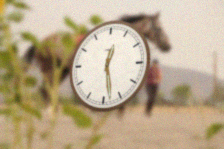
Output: 12h28
